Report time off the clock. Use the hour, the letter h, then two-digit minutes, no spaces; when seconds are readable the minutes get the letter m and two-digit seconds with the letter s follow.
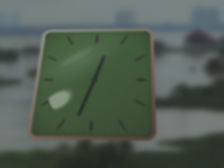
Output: 12h33
